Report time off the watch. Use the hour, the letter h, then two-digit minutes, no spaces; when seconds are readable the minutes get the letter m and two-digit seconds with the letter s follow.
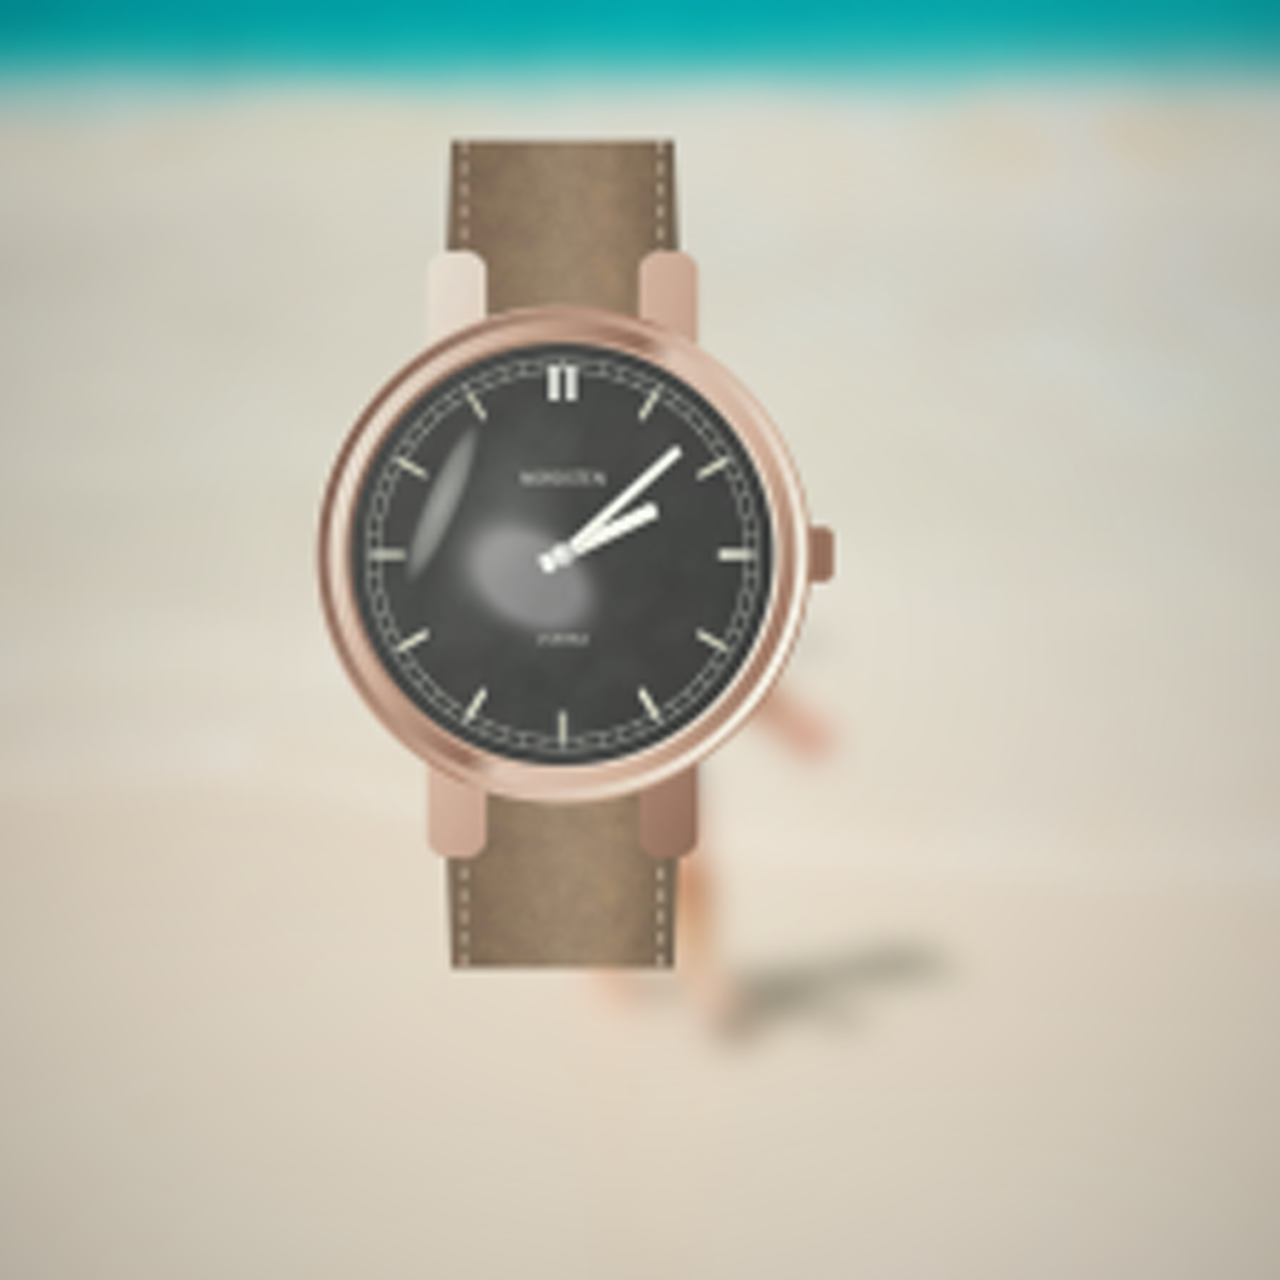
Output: 2h08
